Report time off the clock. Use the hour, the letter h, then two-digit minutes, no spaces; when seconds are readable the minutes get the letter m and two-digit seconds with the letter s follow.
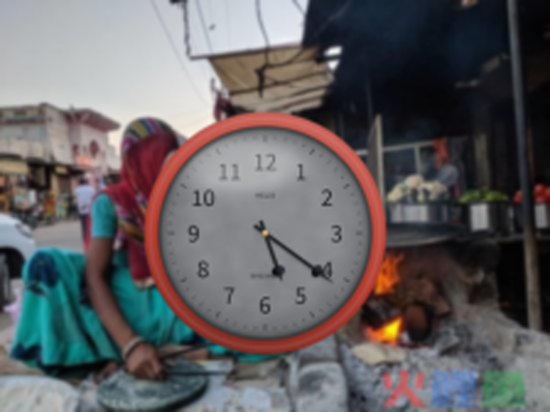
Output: 5h21
